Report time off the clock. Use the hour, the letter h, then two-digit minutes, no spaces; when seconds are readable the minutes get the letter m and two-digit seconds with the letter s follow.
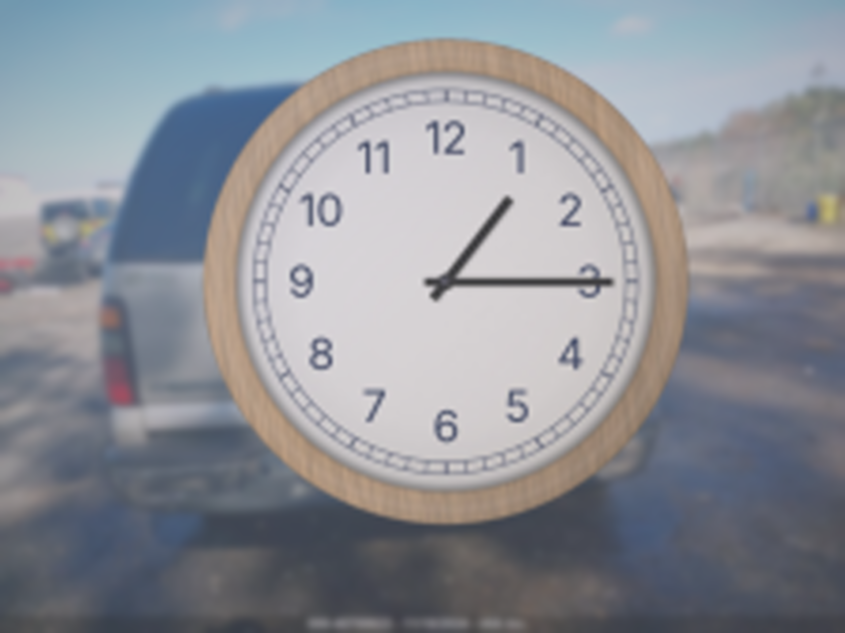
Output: 1h15
